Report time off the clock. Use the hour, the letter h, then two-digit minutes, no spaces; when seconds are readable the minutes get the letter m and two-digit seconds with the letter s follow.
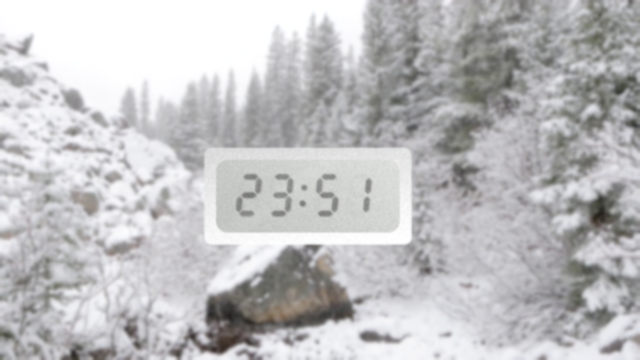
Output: 23h51
